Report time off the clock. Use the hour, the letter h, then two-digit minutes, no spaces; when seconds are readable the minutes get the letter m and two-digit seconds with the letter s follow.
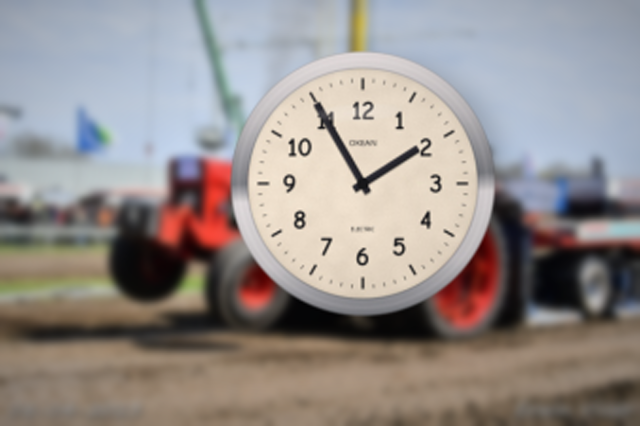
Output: 1h55
